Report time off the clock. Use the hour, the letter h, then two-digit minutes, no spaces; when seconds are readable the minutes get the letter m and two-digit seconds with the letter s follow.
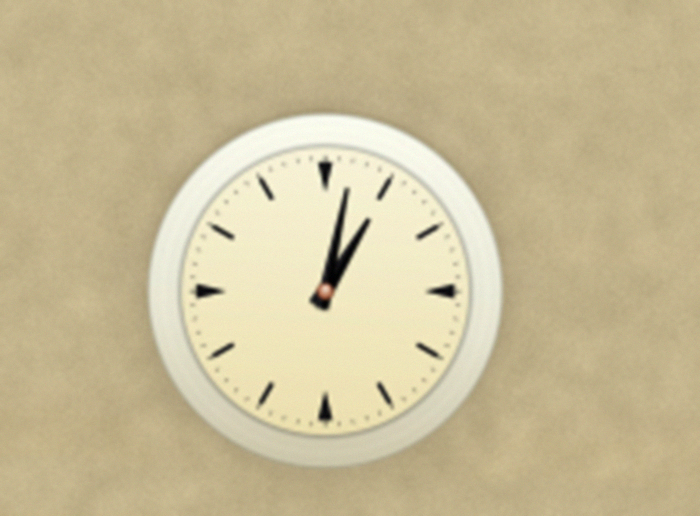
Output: 1h02
